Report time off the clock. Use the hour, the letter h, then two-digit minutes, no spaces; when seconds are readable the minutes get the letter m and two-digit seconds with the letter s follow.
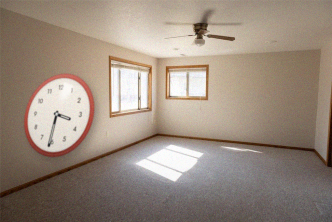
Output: 3h31
